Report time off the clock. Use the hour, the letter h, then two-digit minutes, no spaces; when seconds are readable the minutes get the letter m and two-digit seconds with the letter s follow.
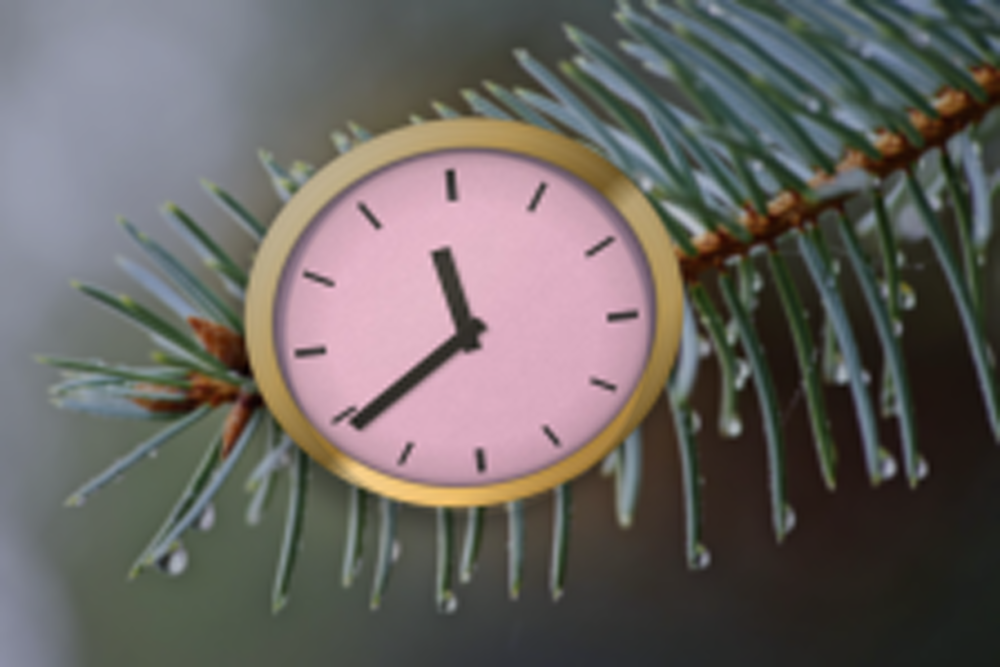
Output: 11h39
